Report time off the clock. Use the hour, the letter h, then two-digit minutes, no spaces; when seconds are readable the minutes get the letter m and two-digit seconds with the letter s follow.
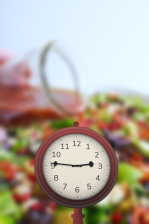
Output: 2h46
